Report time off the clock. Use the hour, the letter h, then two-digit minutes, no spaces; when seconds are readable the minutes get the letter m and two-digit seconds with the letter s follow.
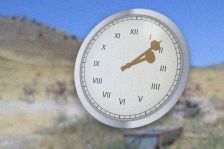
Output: 2h08
